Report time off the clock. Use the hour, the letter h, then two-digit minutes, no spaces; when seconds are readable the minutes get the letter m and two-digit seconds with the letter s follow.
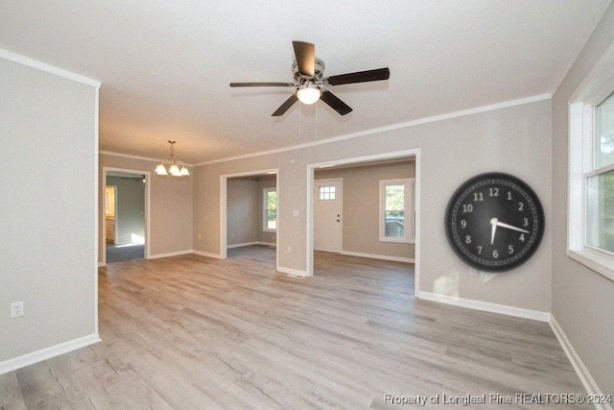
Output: 6h18
